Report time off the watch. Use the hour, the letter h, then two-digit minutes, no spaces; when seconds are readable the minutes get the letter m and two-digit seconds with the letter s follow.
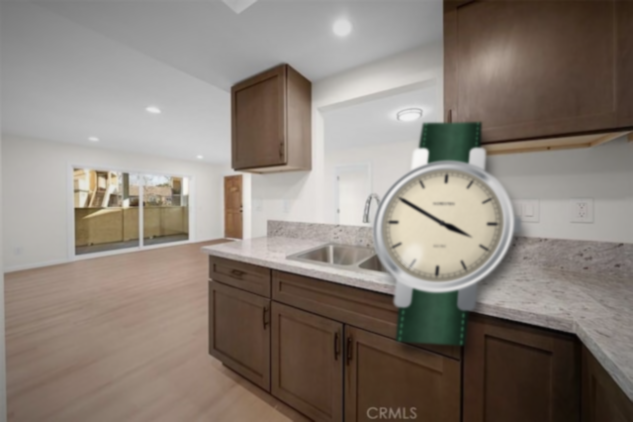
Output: 3h50
